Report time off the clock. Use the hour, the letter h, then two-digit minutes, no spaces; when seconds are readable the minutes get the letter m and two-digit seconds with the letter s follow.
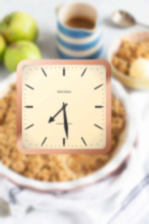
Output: 7h29
